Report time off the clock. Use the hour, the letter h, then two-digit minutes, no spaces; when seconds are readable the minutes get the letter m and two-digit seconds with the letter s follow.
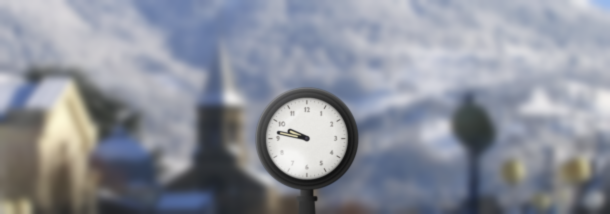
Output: 9h47
